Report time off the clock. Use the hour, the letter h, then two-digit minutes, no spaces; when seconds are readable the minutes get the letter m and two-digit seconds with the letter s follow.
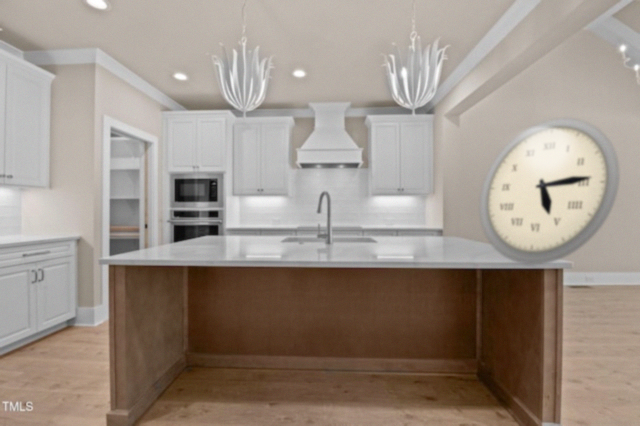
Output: 5h14
